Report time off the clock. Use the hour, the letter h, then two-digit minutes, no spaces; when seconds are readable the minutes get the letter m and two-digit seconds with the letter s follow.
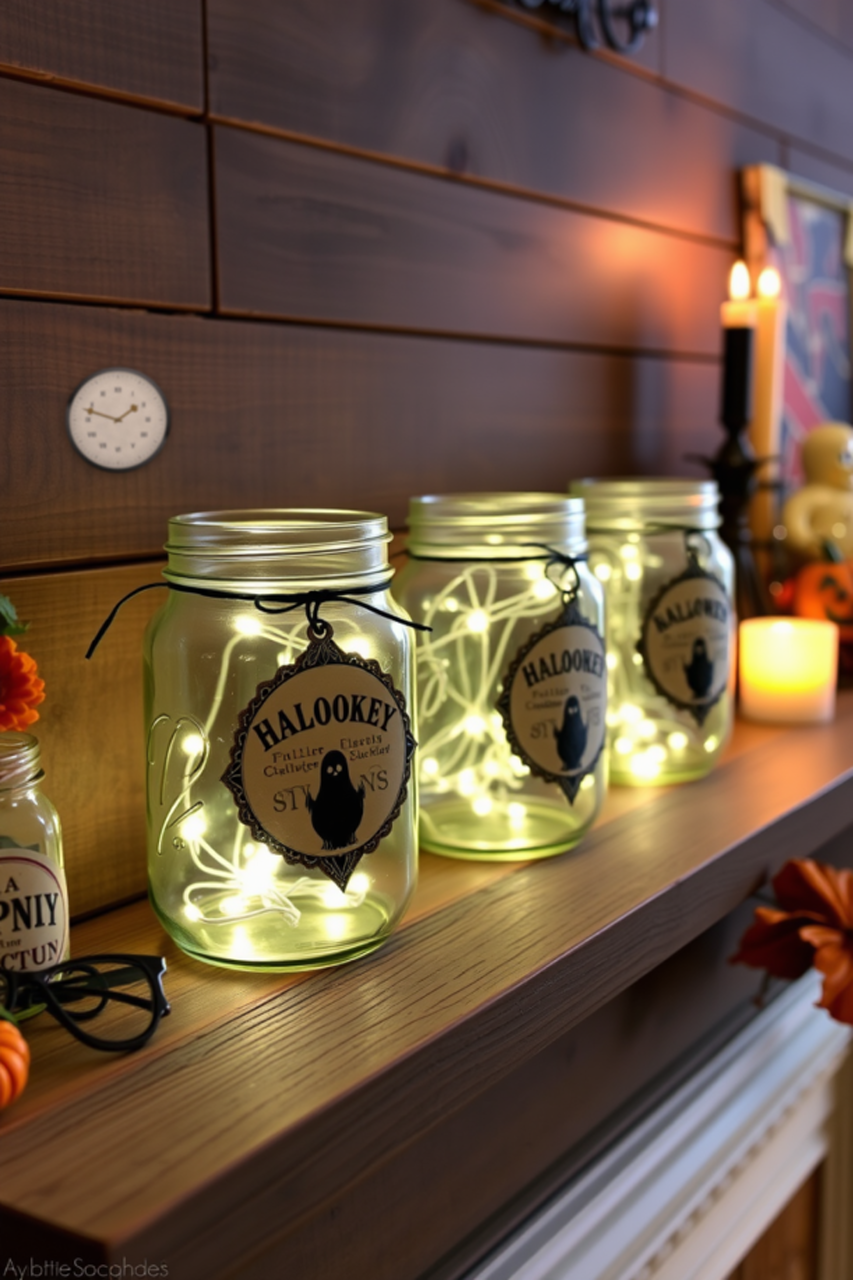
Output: 1h48
